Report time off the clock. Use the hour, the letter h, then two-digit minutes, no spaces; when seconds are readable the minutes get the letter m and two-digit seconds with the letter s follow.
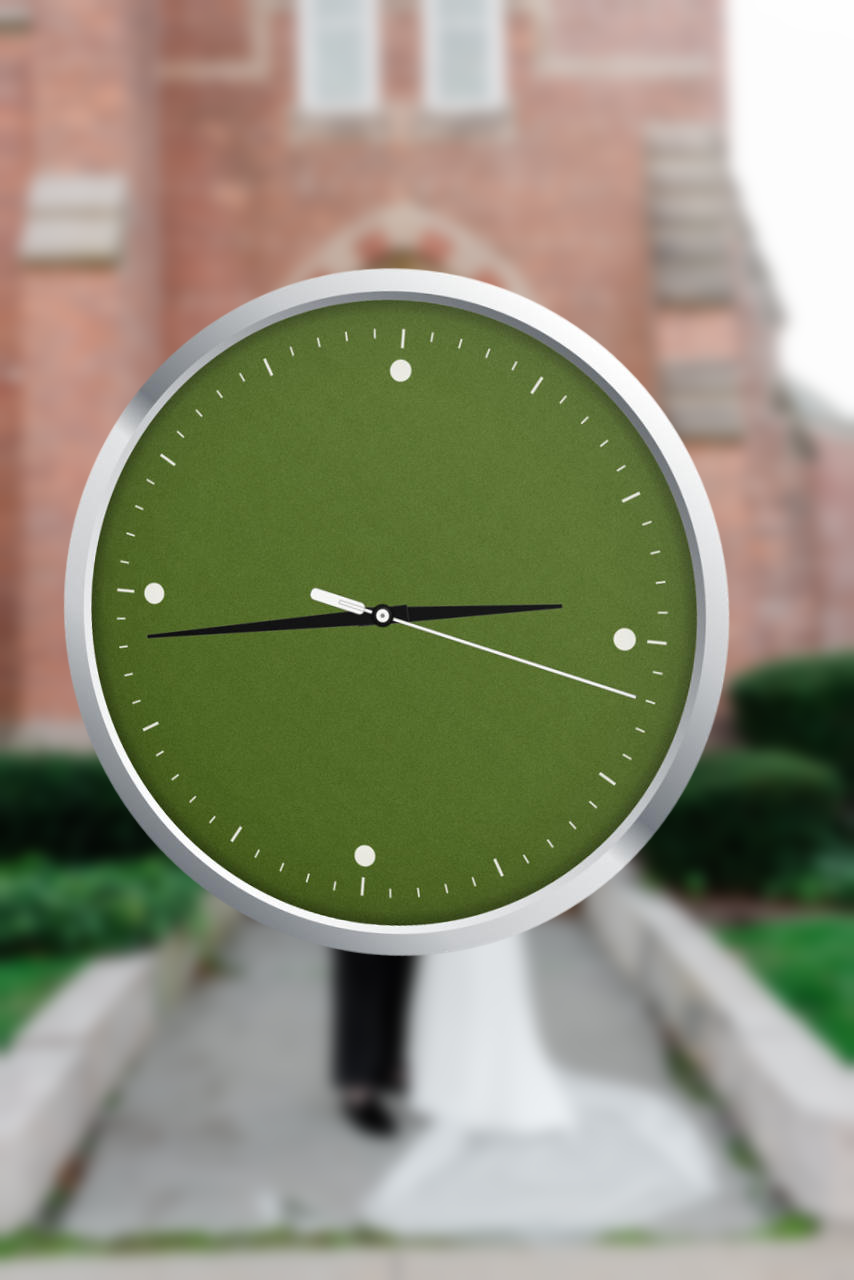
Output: 2h43m17s
